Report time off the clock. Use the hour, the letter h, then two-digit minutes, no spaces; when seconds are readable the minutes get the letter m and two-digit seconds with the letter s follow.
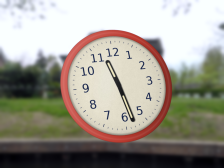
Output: 11h28
